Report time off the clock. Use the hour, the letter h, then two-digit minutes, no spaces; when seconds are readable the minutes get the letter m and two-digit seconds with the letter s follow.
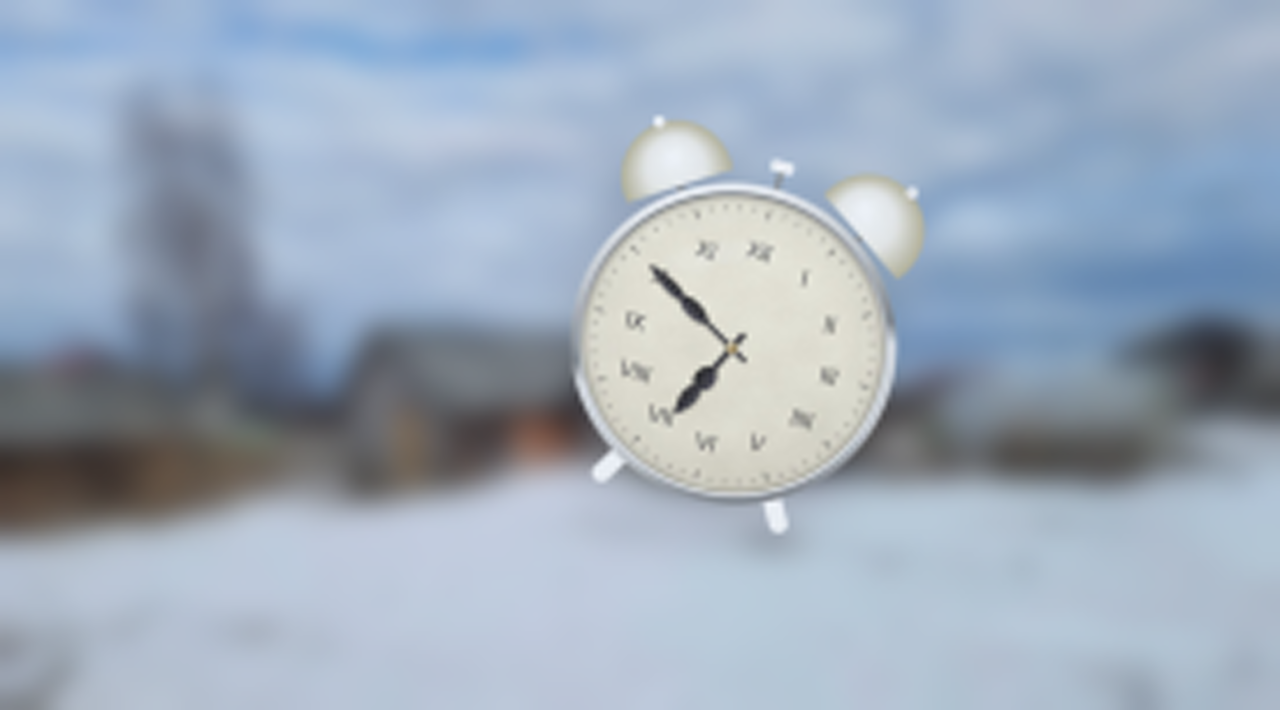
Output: 6h50
